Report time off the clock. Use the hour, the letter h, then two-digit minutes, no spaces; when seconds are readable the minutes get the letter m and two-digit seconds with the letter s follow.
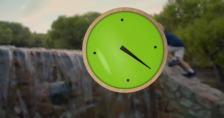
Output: 4h22
